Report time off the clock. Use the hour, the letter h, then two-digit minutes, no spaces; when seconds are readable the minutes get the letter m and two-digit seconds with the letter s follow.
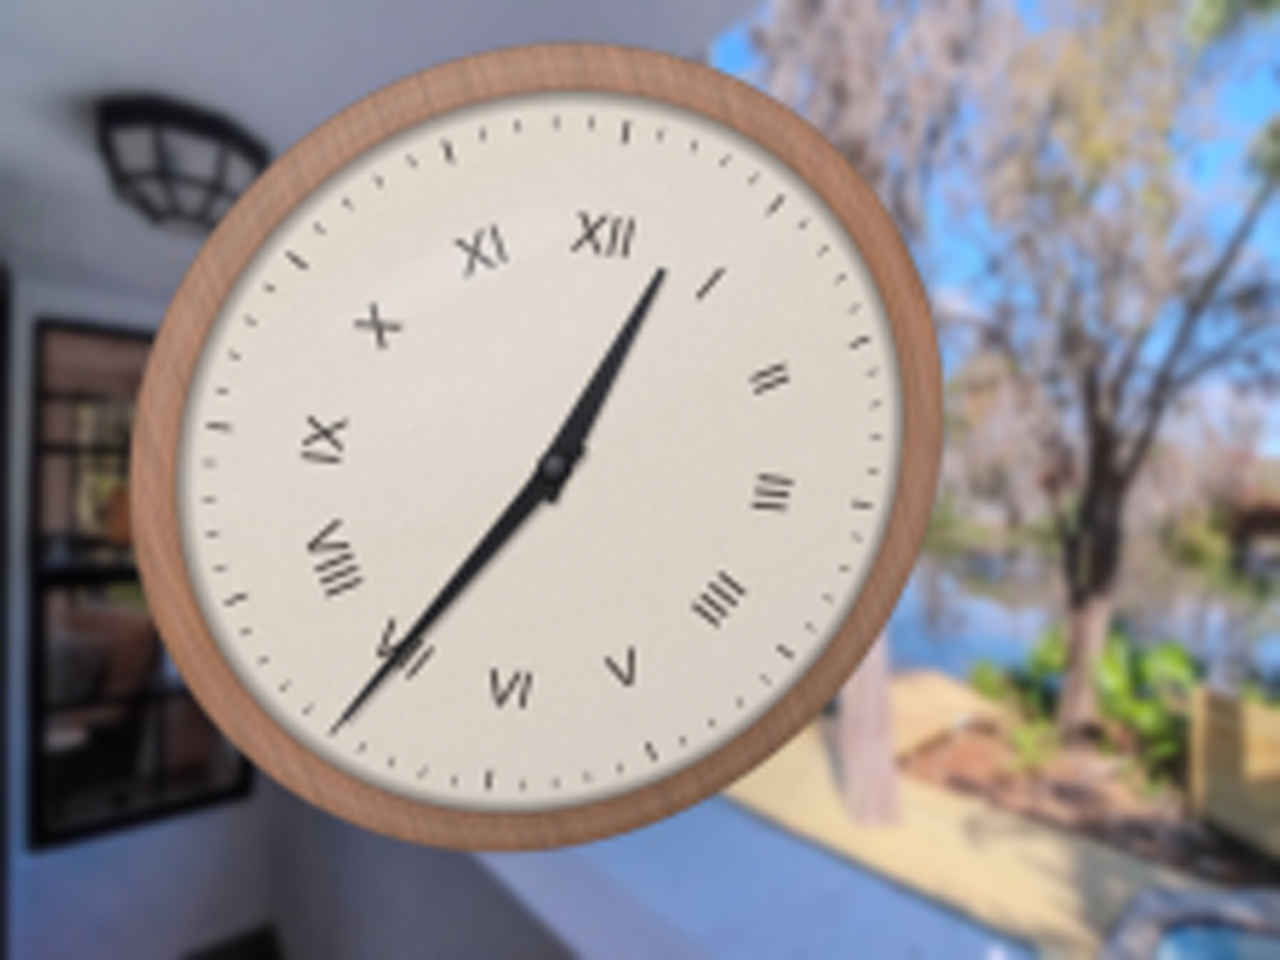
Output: 12h35
